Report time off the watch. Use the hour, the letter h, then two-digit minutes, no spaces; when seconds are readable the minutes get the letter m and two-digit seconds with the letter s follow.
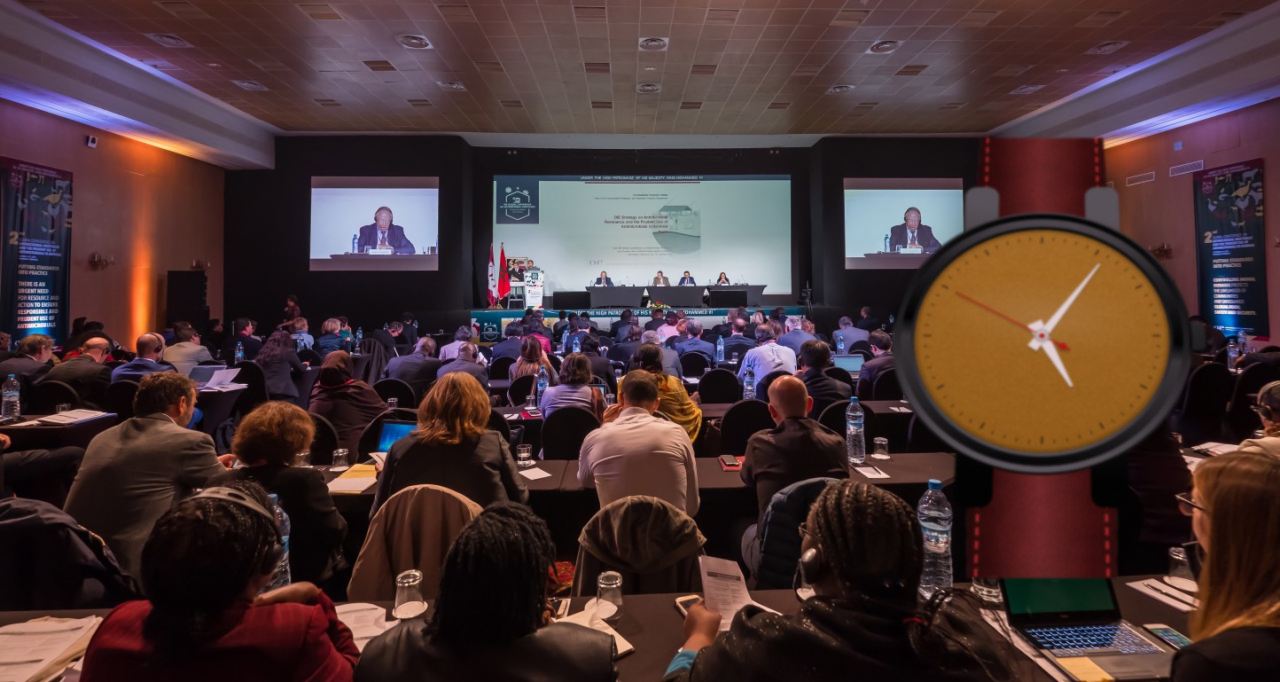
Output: 5h05m50s
